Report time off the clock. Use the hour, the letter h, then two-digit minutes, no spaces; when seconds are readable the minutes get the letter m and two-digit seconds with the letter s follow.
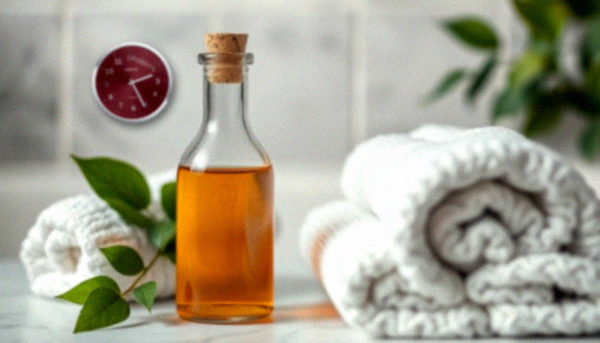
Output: 2h26
